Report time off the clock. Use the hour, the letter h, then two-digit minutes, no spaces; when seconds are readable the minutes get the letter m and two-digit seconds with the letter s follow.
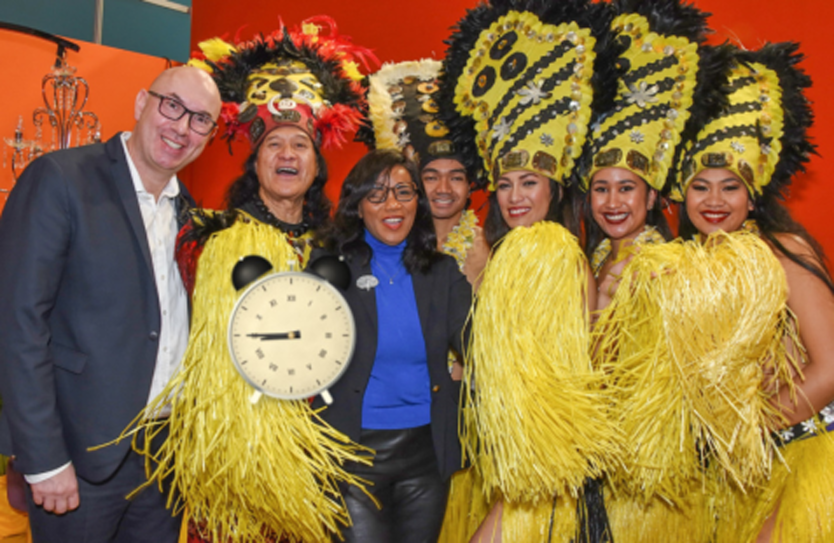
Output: 8h45
